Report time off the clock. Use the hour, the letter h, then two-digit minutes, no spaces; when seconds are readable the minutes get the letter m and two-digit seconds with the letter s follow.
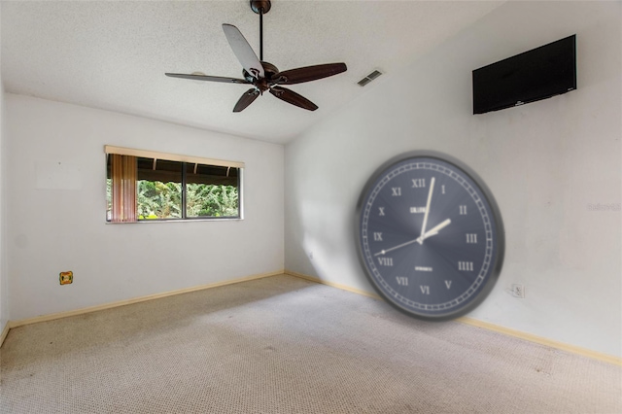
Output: 2h02m42s
